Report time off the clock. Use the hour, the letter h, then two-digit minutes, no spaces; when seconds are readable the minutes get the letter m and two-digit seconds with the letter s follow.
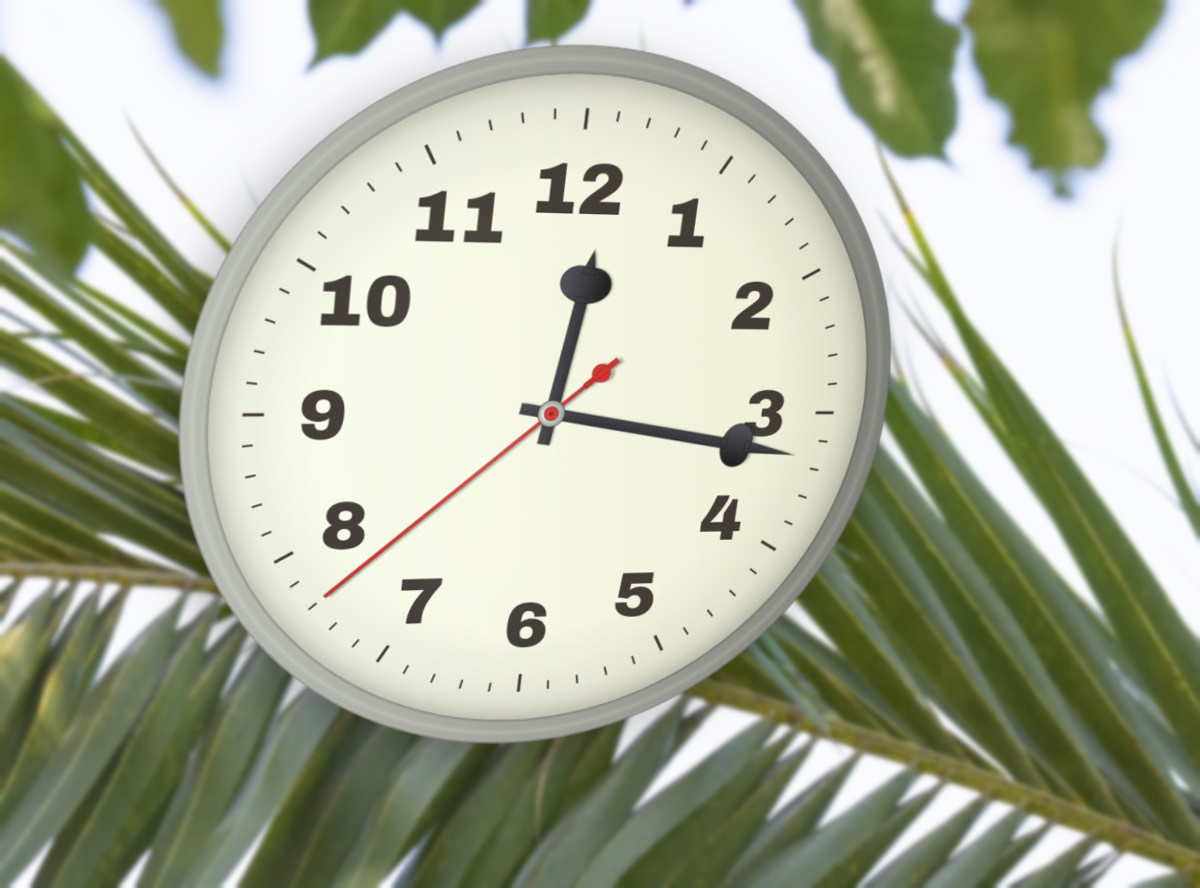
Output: 12h16m38s
